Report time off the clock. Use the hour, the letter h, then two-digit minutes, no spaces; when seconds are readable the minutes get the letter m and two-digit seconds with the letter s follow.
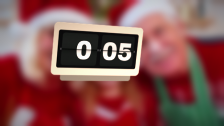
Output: 0h05
